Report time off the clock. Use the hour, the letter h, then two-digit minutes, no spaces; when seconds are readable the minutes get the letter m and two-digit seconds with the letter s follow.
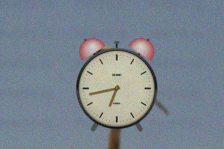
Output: 6h43
